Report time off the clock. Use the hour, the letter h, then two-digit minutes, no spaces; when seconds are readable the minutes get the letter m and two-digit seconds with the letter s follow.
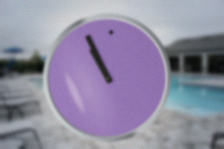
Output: 10h55
